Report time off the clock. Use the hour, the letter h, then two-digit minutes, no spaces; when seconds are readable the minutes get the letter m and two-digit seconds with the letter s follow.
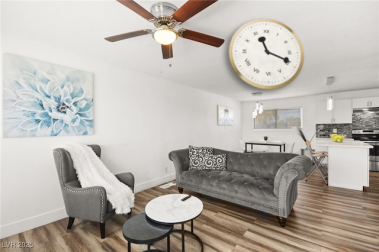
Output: 11h19
